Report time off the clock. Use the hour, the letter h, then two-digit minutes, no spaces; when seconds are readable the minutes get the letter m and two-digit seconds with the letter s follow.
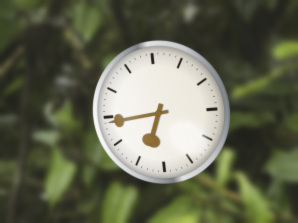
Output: 6h44
